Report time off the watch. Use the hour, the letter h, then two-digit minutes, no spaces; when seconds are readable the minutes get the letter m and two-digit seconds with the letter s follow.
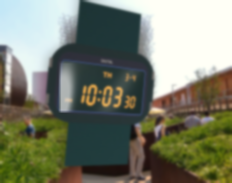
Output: 10h03m30s
